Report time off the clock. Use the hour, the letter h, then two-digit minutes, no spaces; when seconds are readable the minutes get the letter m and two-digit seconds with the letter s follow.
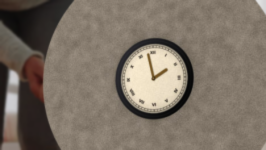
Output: 1h58
